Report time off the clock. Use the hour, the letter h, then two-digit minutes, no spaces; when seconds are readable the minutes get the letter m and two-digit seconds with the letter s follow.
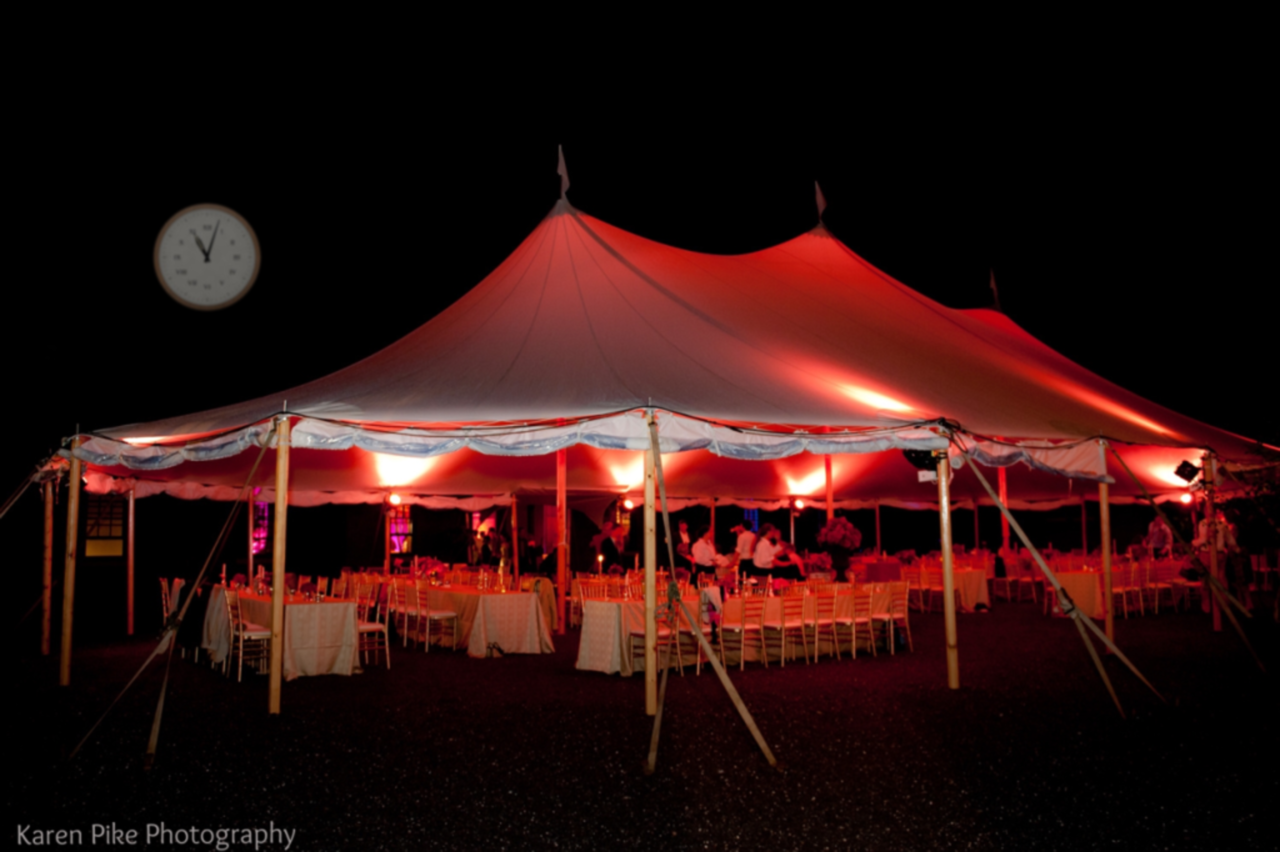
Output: 11h03
